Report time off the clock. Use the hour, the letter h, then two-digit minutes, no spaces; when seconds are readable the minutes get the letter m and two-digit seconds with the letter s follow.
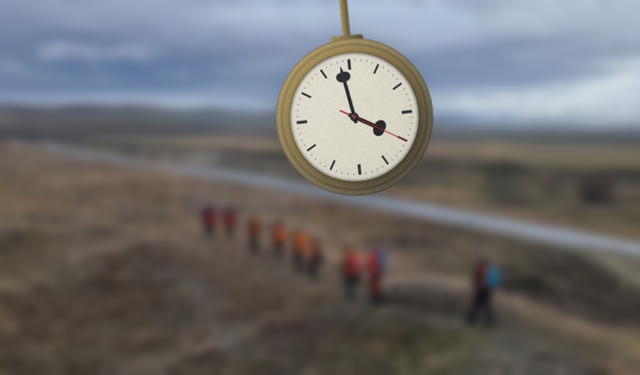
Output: 3h58m20s
